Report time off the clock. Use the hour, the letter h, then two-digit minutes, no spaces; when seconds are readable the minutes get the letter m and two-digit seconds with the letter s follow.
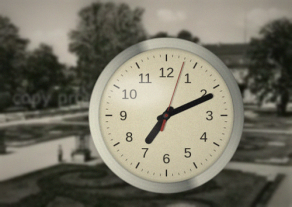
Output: 7h11m03s
